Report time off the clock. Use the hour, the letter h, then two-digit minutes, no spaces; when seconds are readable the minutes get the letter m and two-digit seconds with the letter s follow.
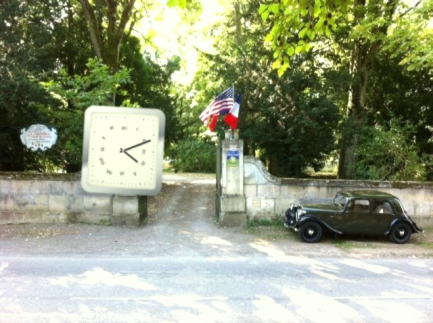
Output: 4h11
